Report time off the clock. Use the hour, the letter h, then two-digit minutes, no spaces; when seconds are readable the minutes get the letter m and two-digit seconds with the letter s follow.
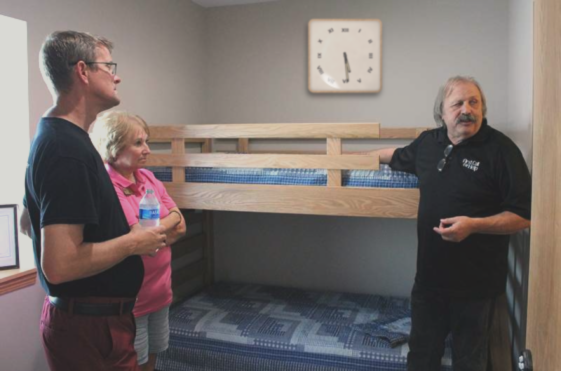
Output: 5h29
